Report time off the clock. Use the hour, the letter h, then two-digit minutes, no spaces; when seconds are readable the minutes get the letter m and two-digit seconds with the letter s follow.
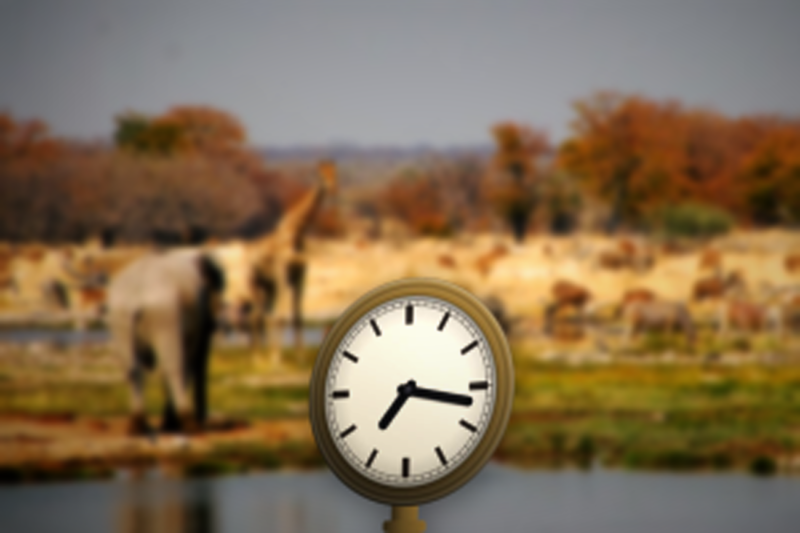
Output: 7h17
